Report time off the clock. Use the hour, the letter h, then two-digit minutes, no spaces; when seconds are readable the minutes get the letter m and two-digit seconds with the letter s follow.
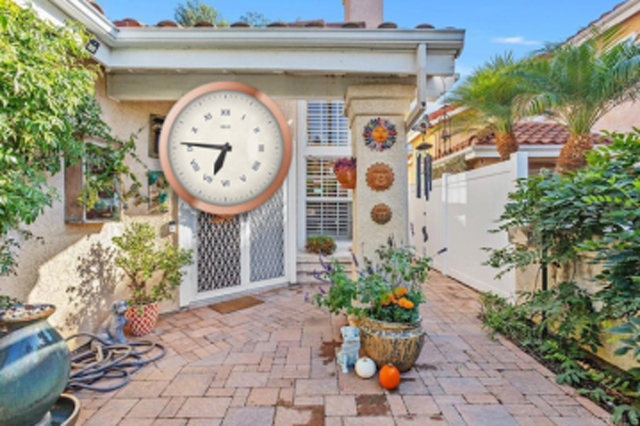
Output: 6h46
